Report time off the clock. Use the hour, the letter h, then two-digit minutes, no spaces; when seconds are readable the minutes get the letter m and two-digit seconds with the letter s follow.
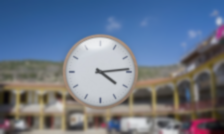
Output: 4h14
